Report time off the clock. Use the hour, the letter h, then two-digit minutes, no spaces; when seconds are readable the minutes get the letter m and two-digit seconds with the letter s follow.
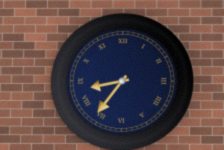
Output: 8h36
